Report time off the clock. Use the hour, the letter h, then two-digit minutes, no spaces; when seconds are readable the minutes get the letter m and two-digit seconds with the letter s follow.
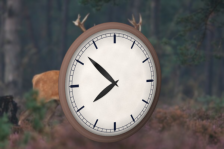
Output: 7h52
